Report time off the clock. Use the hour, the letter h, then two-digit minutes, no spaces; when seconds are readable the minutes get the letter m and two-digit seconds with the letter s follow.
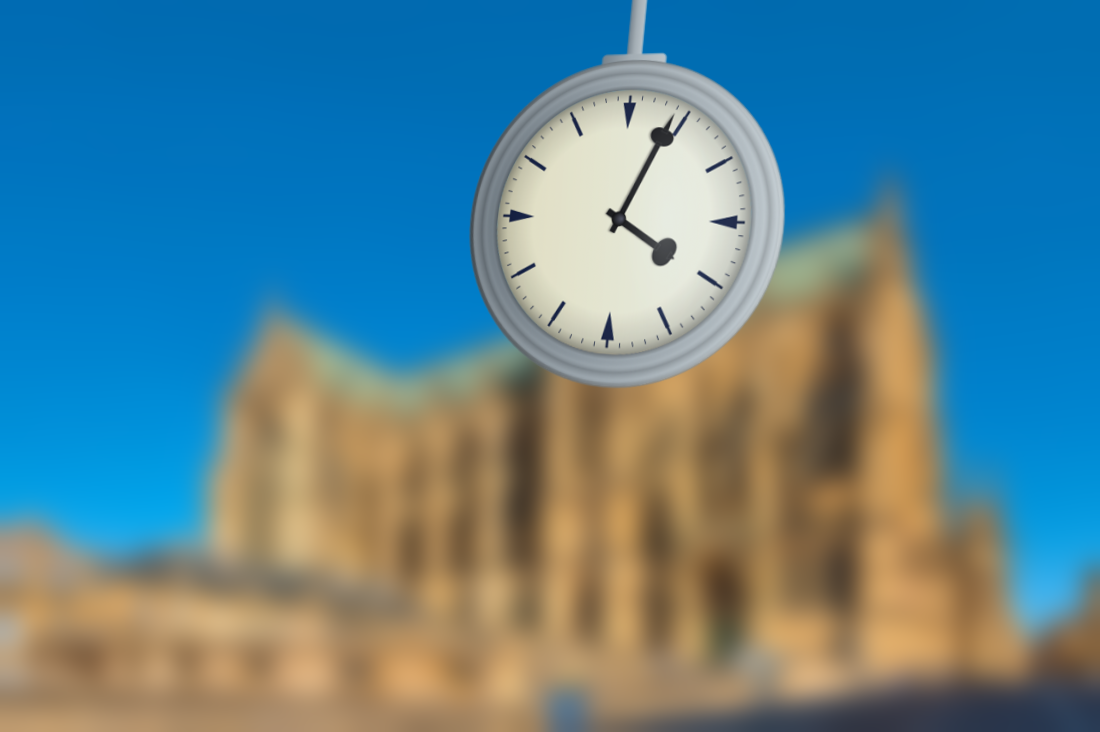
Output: 4h04
